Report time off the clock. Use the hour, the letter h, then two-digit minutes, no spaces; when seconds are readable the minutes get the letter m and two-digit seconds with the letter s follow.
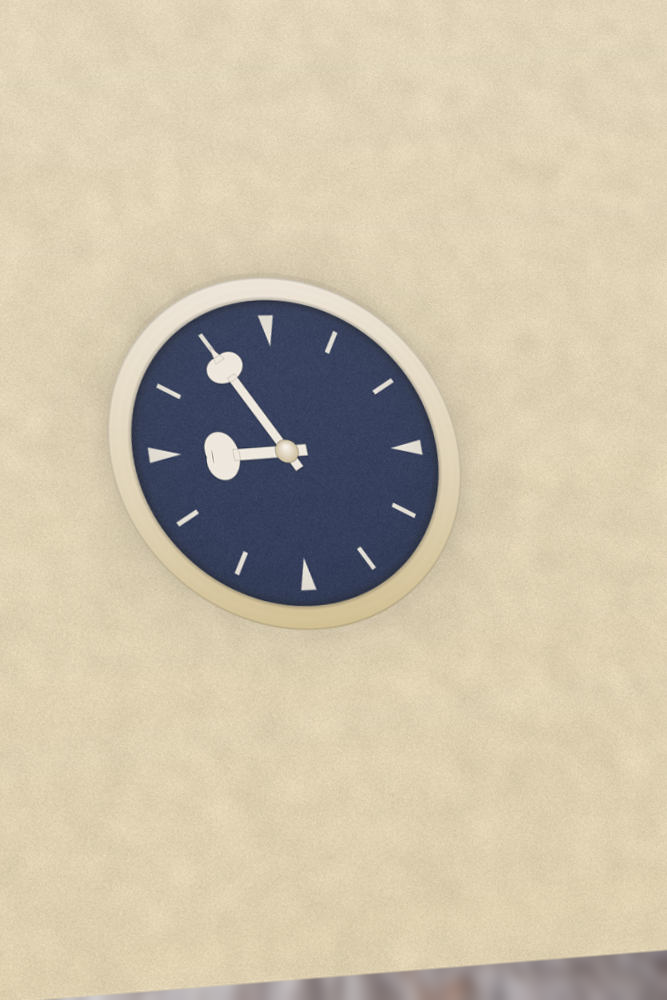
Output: 8h55
